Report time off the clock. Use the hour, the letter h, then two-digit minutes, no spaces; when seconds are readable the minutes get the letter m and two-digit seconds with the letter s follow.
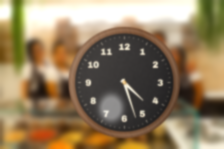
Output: 4h27
